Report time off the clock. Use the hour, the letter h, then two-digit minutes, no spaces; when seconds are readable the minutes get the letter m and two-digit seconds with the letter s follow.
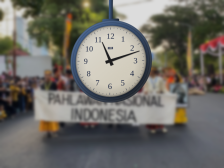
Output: 11h12
